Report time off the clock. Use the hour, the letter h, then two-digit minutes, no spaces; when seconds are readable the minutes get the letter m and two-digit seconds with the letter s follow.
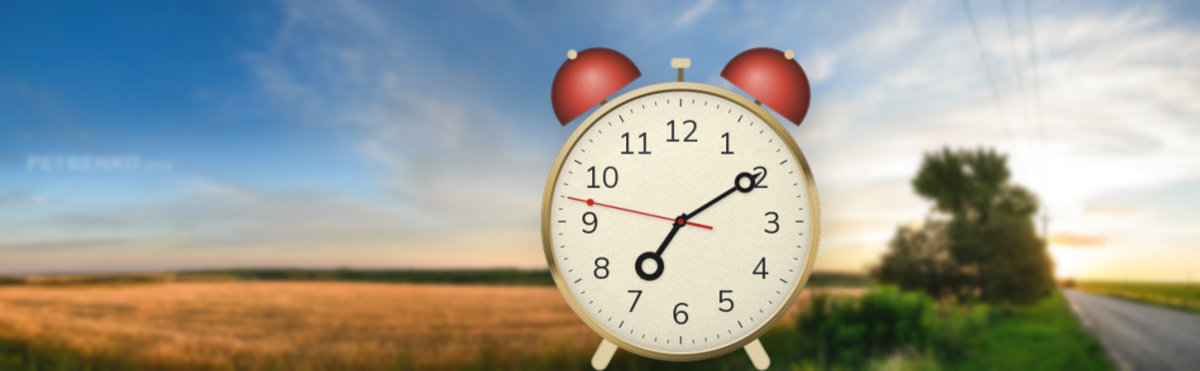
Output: 7h09m47s
